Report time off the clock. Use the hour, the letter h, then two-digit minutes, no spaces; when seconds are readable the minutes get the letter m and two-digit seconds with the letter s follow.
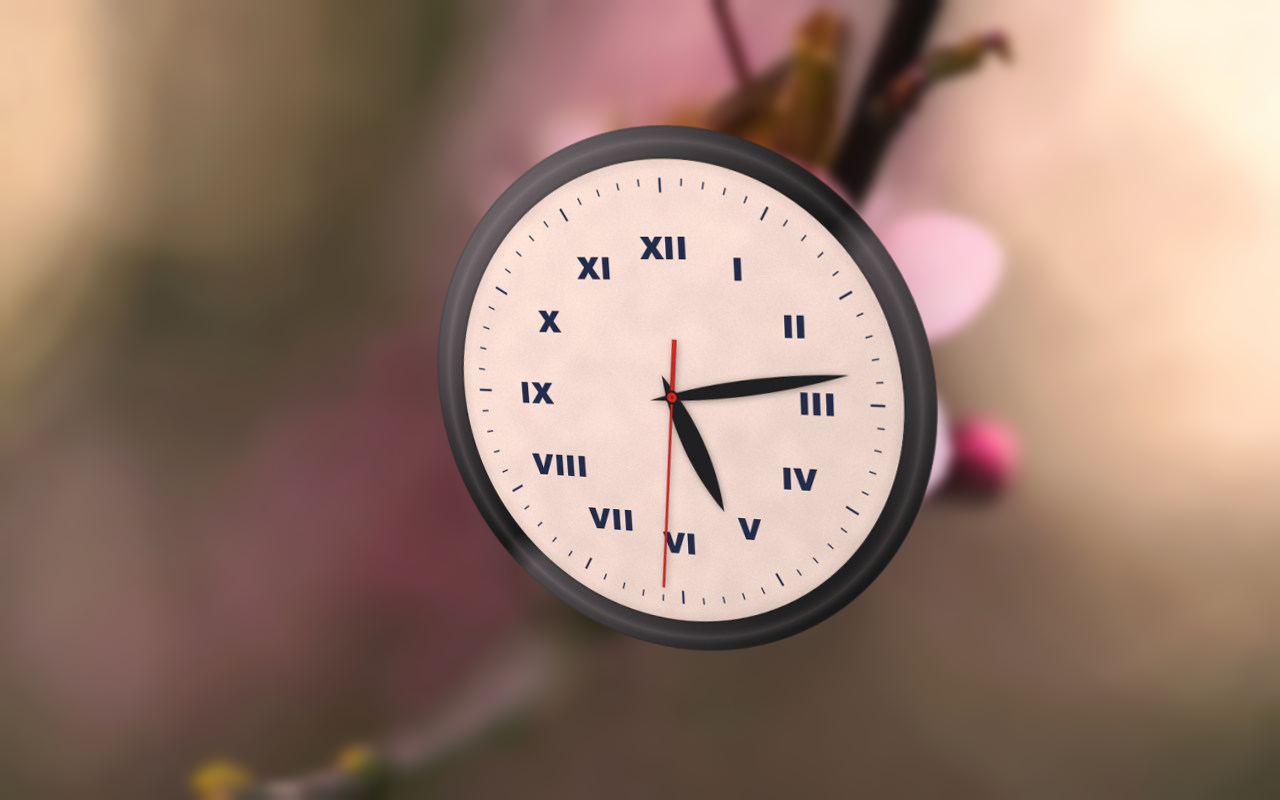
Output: 5h13m31s
